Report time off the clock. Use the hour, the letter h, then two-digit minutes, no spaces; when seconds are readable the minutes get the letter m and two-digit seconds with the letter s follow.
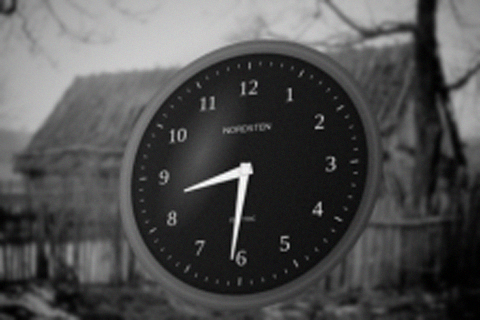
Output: 8h31
